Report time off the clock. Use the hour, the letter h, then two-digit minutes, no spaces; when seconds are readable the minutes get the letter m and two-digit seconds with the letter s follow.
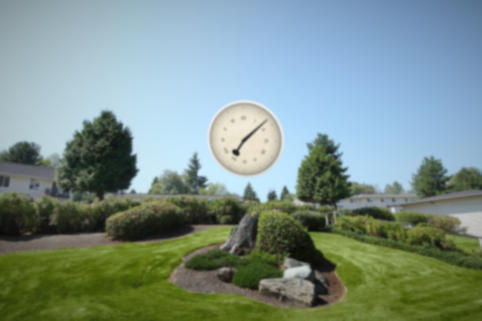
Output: 7h08
